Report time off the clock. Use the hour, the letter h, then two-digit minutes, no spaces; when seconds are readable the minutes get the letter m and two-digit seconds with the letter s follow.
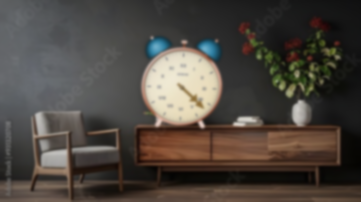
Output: 4h22
